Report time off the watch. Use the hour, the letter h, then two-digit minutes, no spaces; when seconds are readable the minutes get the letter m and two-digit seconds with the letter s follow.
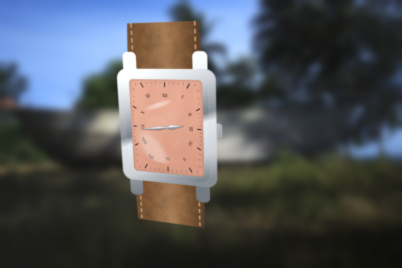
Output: 2h44
